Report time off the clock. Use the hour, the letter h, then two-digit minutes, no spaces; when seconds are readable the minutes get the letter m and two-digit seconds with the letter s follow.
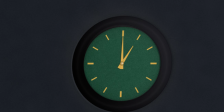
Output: 1h00
